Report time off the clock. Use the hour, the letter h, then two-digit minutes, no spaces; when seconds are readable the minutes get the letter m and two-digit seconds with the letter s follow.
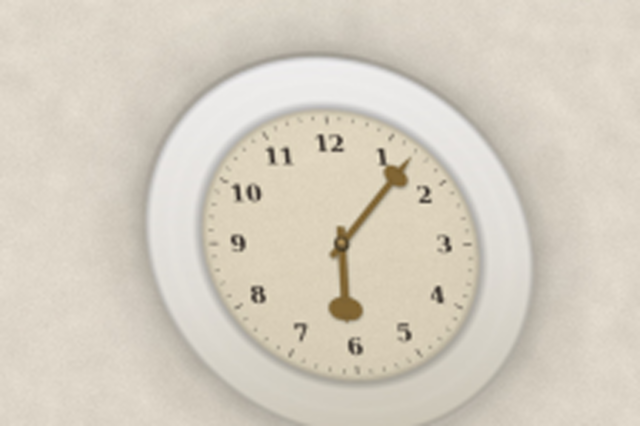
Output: 6h07
